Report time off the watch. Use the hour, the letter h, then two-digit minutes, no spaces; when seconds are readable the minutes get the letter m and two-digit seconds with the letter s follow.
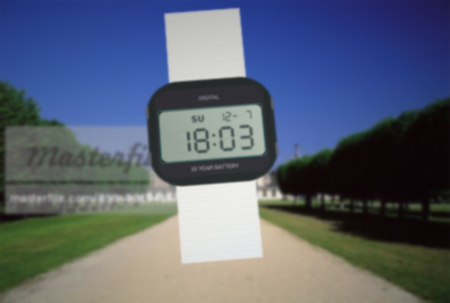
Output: 18h03
